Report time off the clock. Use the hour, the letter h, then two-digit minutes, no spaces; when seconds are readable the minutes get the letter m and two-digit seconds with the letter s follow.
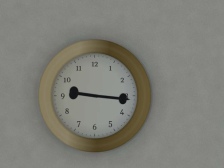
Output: 9h16
